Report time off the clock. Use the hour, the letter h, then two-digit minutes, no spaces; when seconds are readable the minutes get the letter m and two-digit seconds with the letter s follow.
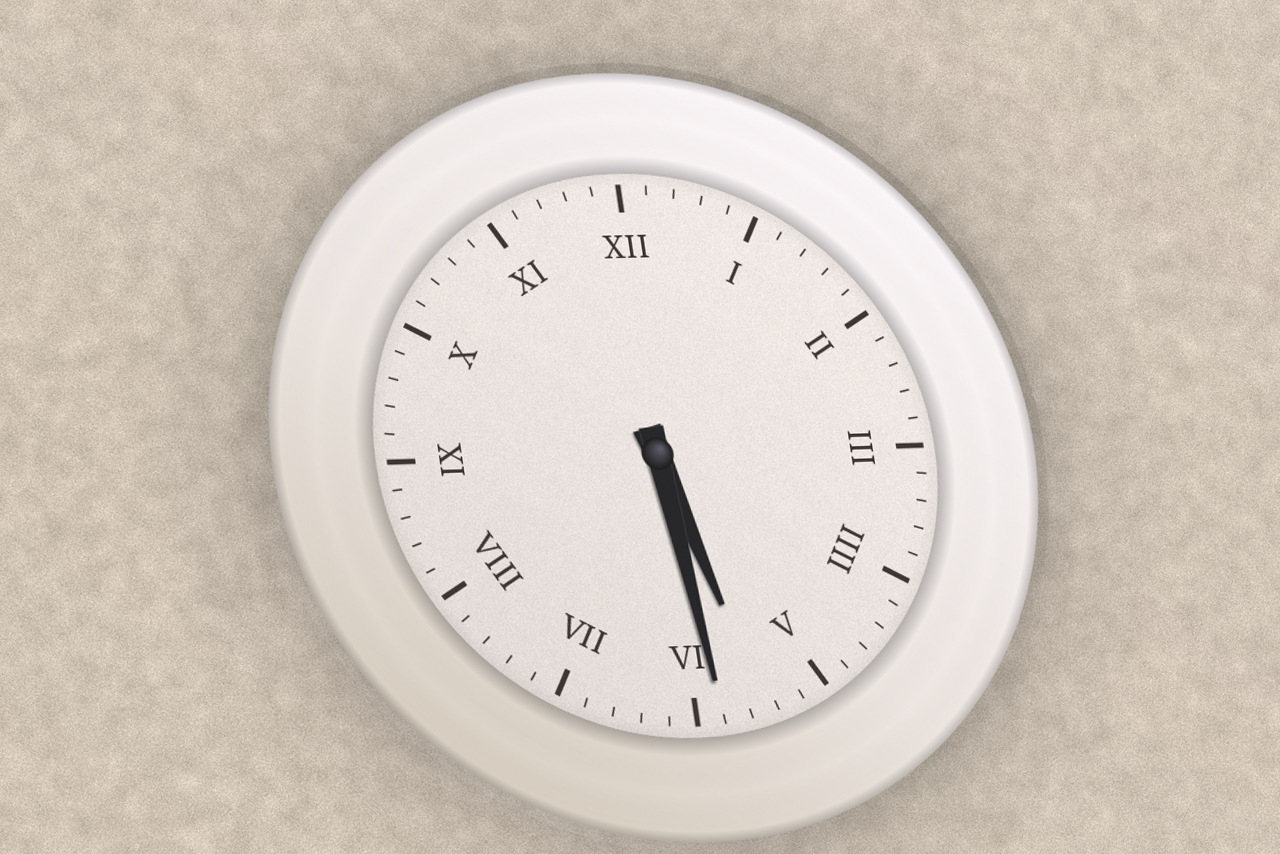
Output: 5h29
